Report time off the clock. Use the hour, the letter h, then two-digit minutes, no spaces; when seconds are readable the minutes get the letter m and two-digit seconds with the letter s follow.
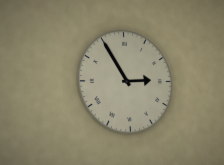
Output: 2h55
